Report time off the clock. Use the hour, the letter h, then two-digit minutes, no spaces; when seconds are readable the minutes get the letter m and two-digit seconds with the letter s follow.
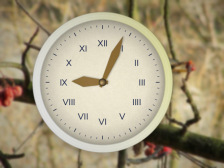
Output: 9h04
